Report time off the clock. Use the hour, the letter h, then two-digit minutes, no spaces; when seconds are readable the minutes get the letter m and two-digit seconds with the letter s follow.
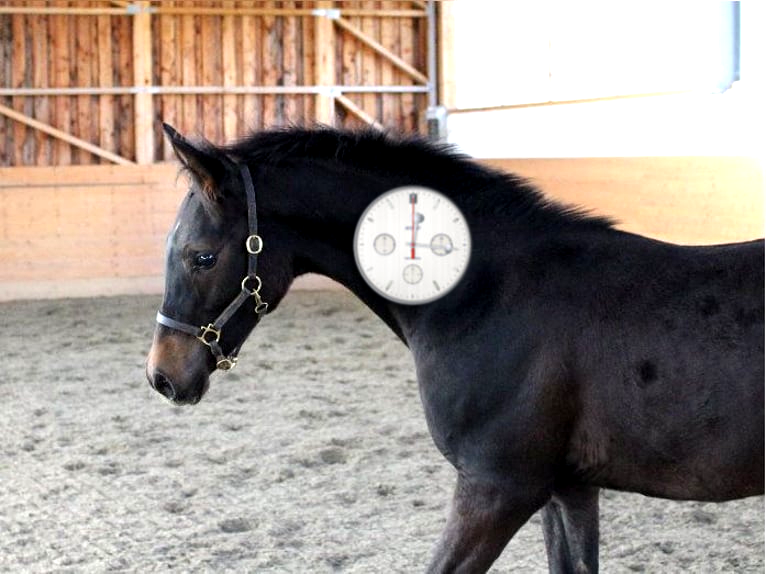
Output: 12h16
